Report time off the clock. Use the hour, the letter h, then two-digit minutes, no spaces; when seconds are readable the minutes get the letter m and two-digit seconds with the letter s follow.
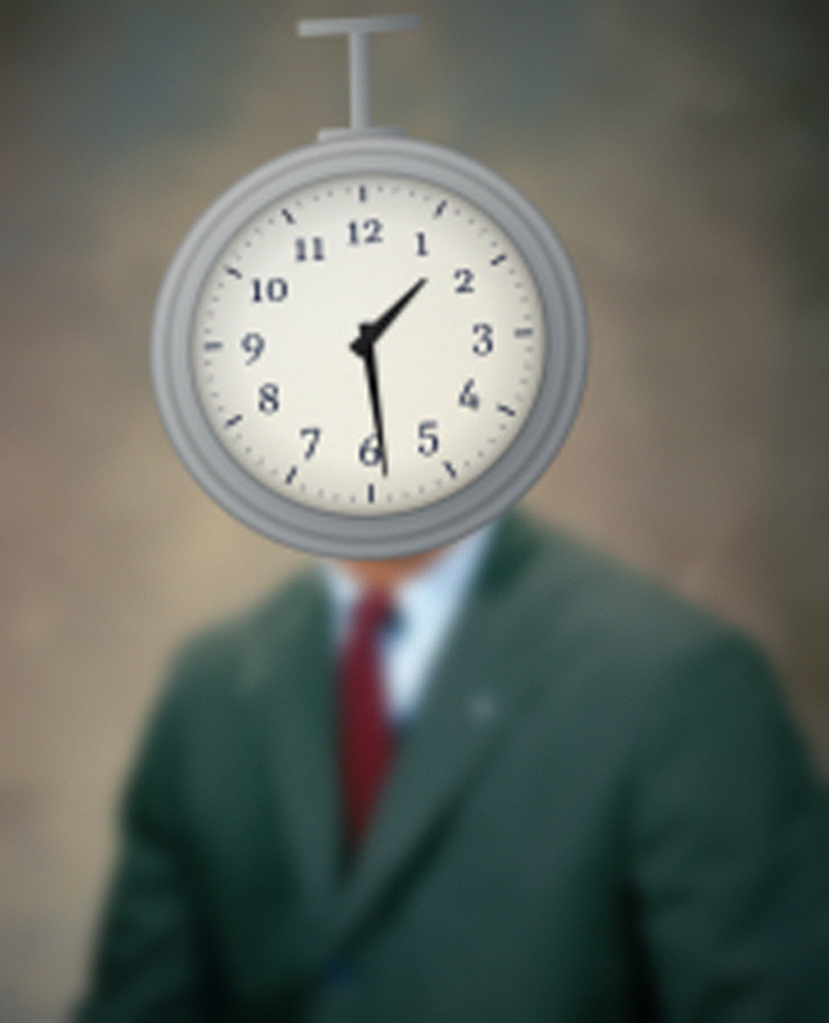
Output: 1h29
